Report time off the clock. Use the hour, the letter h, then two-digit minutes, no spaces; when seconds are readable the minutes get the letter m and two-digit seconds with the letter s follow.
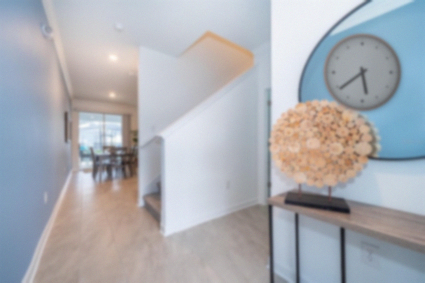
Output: 5h39
